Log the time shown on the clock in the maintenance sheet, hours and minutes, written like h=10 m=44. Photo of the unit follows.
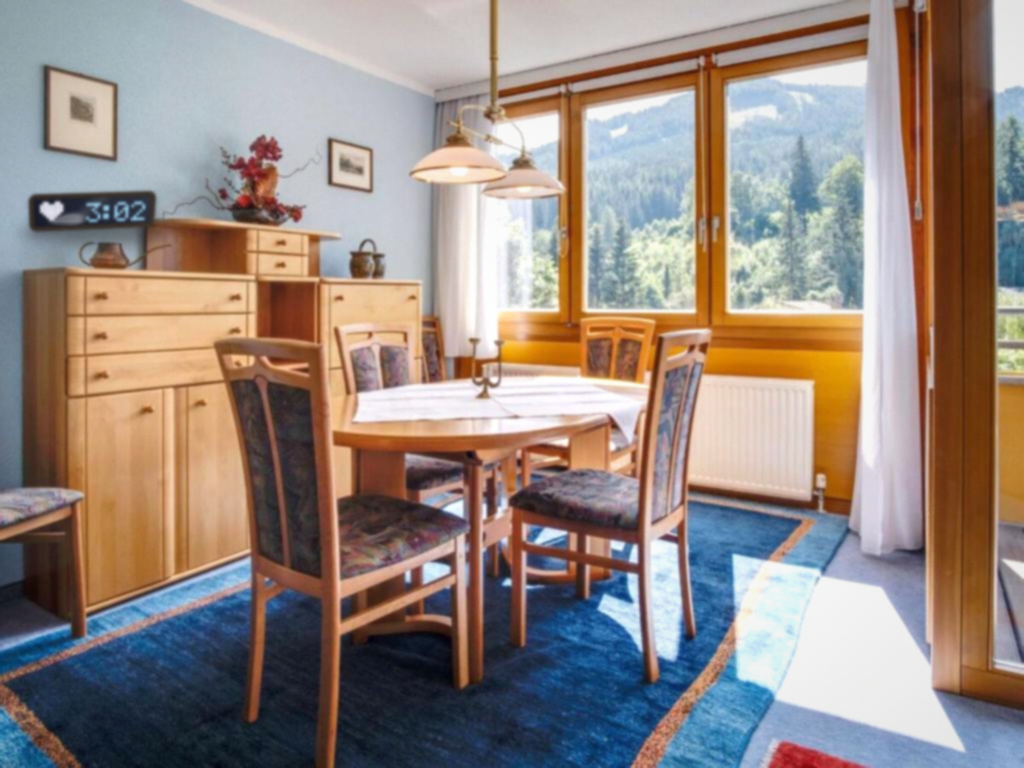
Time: h=3 m=2
